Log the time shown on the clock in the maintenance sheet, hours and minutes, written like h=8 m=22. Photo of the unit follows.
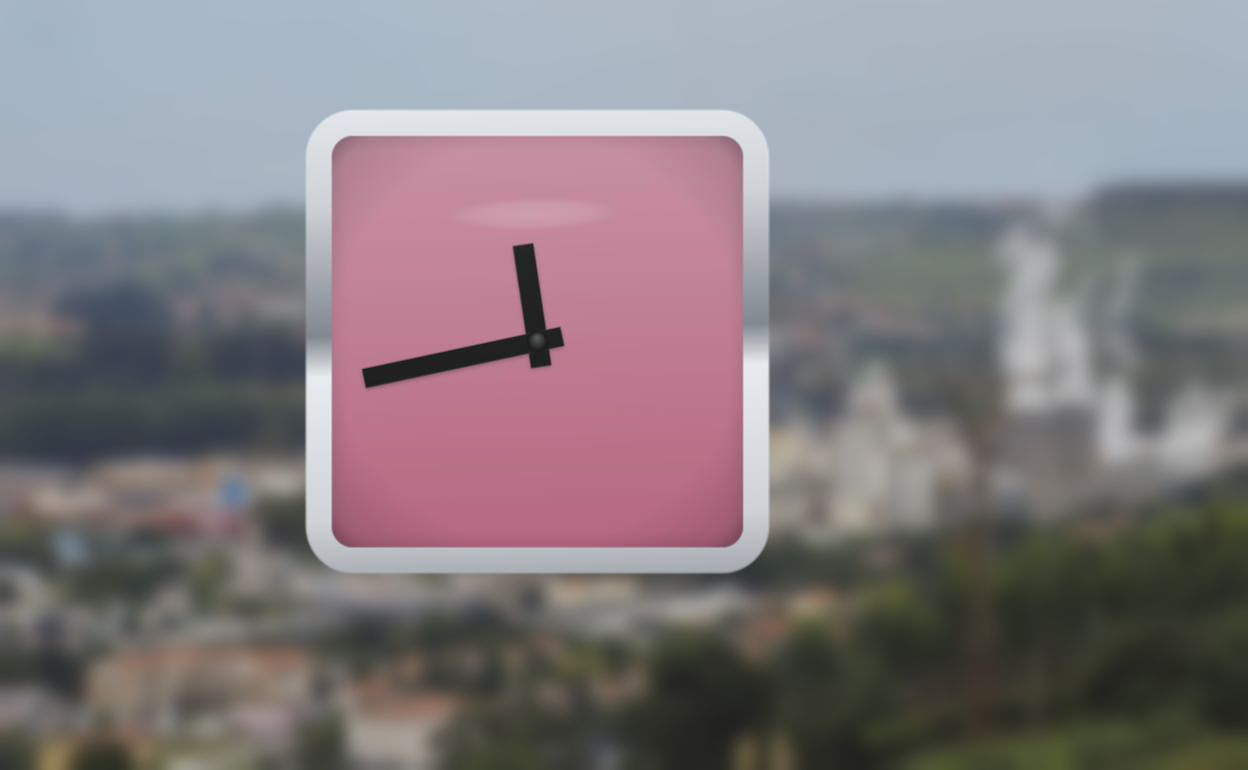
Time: h=11 m=43
